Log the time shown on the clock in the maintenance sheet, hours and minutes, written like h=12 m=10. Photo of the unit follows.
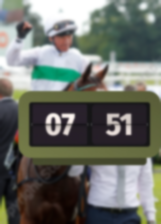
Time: h=7 m=51
